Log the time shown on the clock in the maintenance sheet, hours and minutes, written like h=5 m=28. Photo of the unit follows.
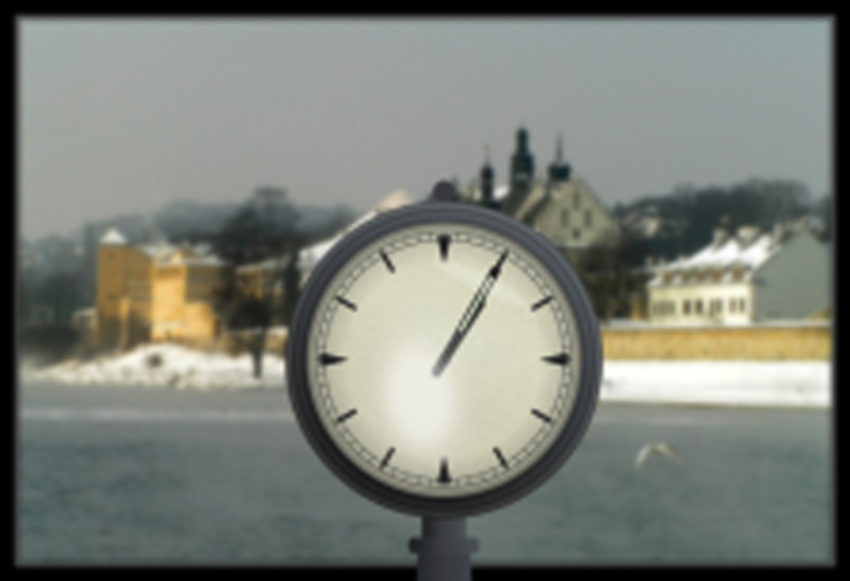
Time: h=1 m=5
